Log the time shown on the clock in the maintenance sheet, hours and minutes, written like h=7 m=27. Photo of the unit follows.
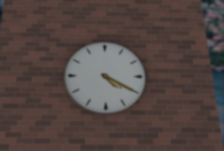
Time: h=4 m=20
